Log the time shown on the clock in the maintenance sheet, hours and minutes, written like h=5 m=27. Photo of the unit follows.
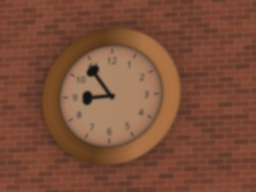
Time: h=8 m=54
